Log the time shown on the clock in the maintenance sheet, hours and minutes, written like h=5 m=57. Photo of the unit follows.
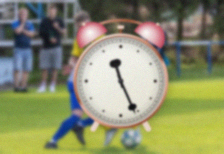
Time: h=11 m=26
